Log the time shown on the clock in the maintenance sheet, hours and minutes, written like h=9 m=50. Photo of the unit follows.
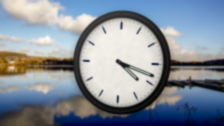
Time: h=4 m=18
